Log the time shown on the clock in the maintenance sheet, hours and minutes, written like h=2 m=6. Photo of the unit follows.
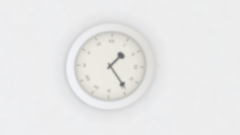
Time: h=1 m=24
